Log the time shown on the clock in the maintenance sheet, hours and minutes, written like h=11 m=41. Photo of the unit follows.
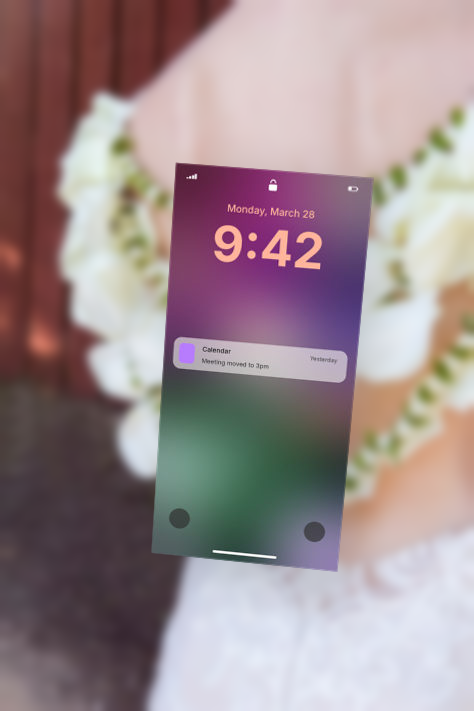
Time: h=9 m=42
